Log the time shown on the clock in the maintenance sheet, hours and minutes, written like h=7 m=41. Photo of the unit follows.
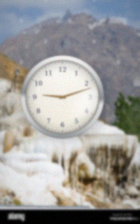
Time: h=9 m=12
